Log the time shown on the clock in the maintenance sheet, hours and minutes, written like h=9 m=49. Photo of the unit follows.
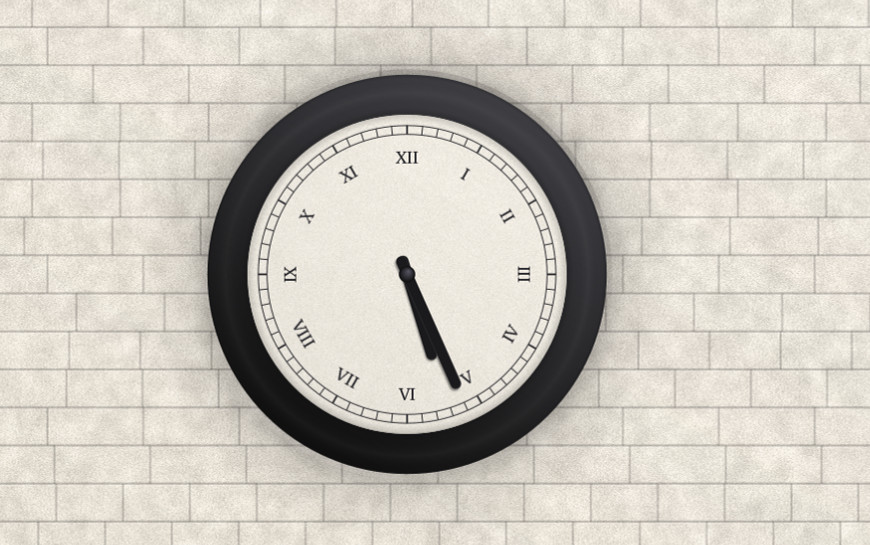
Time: h=5 m=26
